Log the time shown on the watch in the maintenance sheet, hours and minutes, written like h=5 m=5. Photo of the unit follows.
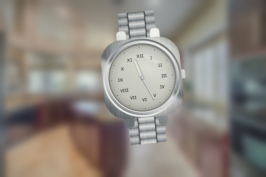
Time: h=11 m=26
